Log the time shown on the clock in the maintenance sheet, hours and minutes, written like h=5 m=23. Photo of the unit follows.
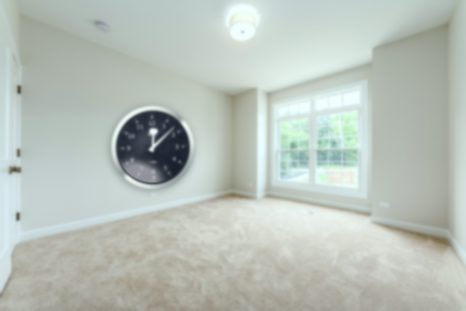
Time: h=12 m=8
